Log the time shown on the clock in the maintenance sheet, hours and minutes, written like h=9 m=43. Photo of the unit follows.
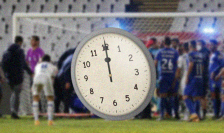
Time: h=12 m=0
